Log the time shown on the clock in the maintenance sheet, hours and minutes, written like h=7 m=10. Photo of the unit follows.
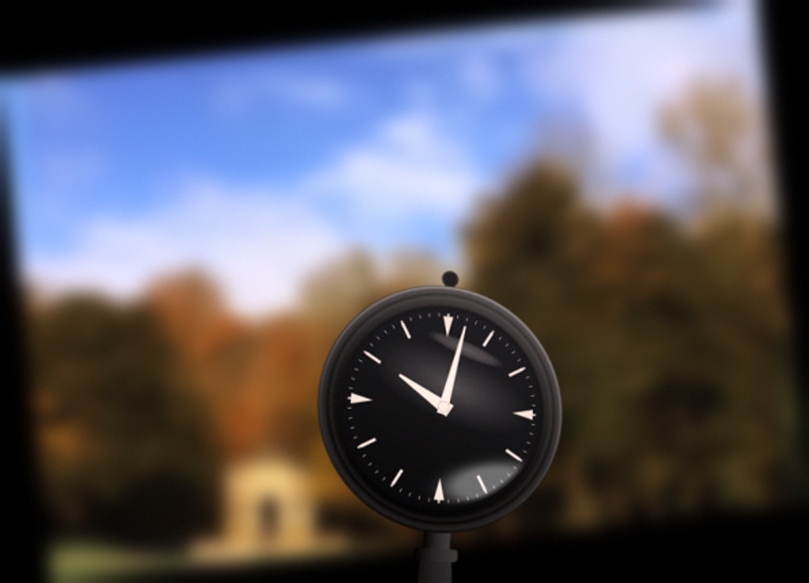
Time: h=10 m=2
